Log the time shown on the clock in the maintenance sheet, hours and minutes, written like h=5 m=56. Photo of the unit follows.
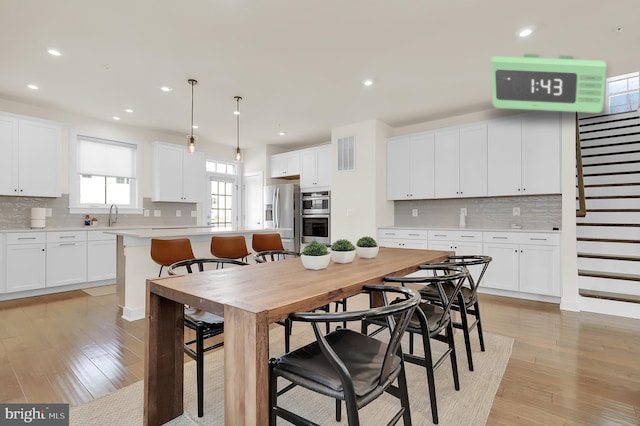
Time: h=1 m=43
